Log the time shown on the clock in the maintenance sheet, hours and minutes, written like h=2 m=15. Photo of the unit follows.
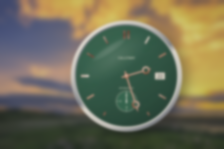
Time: h=2 m=27
